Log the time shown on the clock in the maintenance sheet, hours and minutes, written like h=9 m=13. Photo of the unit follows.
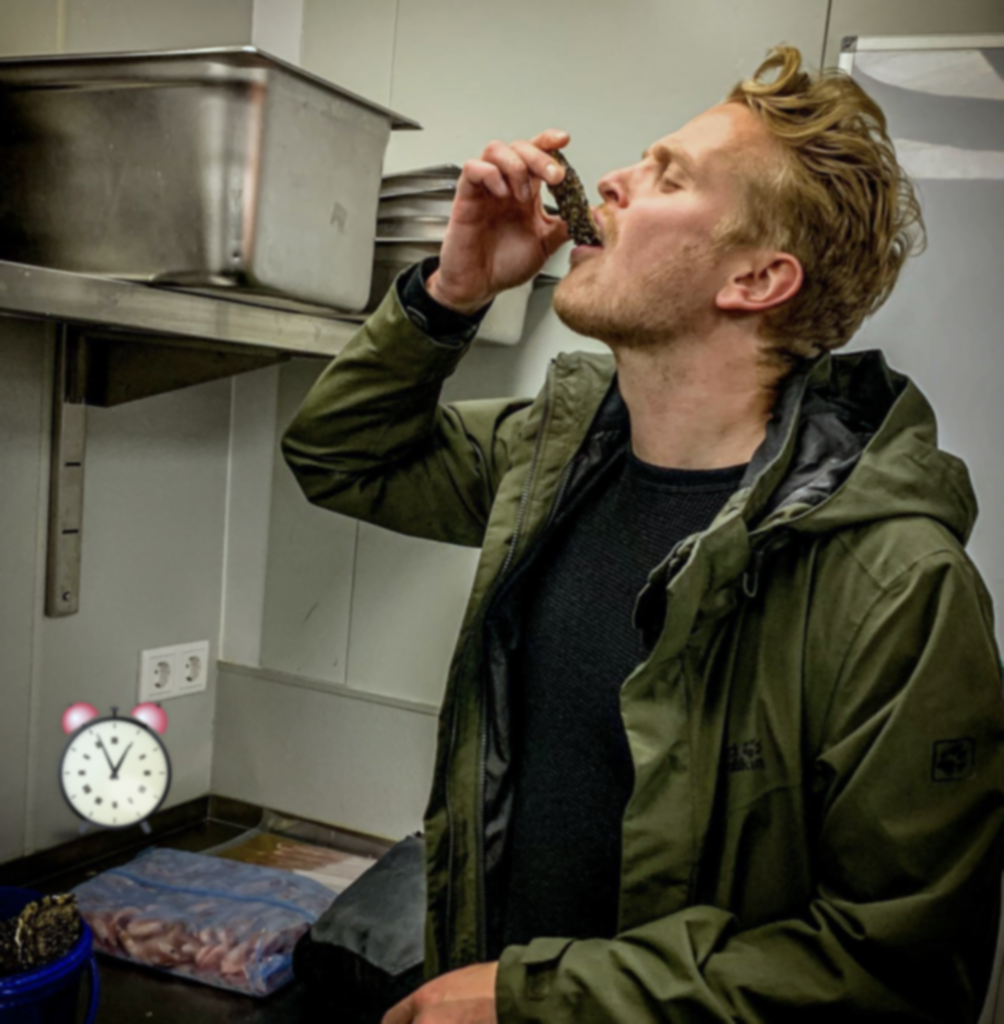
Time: h=12 m=56
